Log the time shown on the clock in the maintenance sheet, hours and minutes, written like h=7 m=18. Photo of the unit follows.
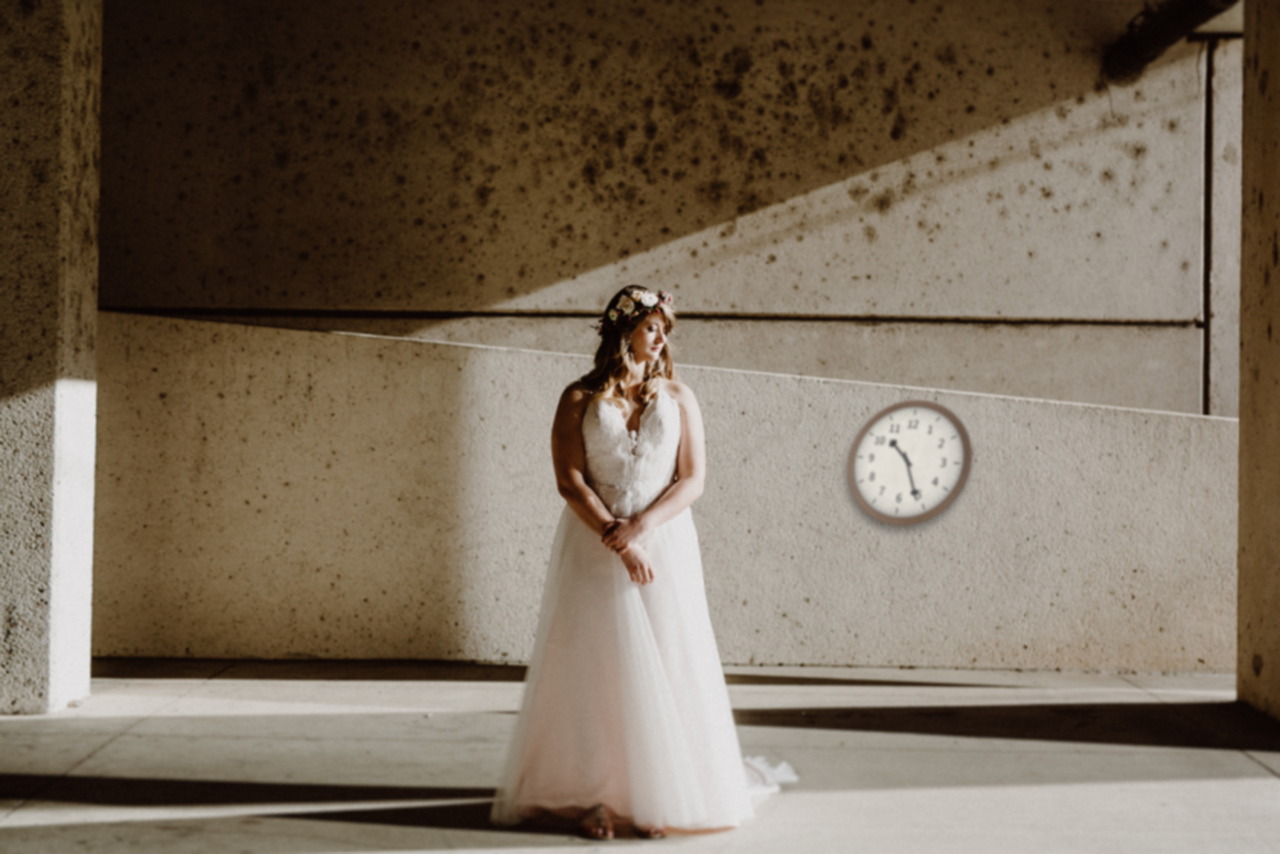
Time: h=10 m=26
